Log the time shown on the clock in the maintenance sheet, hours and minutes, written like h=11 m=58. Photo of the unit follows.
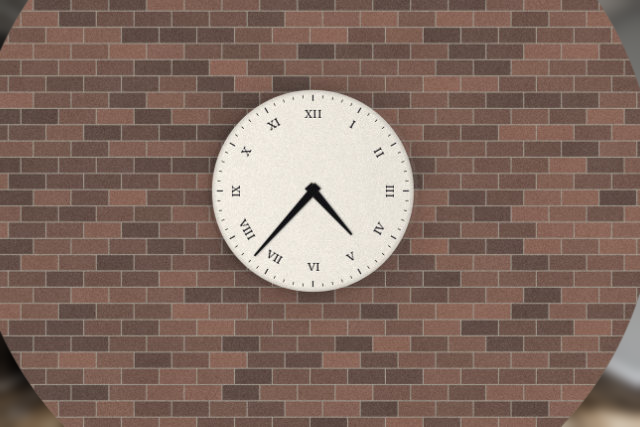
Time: h=4 m=37
